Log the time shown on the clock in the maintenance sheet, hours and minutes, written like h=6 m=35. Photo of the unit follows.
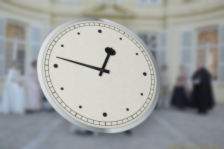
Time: h=12 m=47
